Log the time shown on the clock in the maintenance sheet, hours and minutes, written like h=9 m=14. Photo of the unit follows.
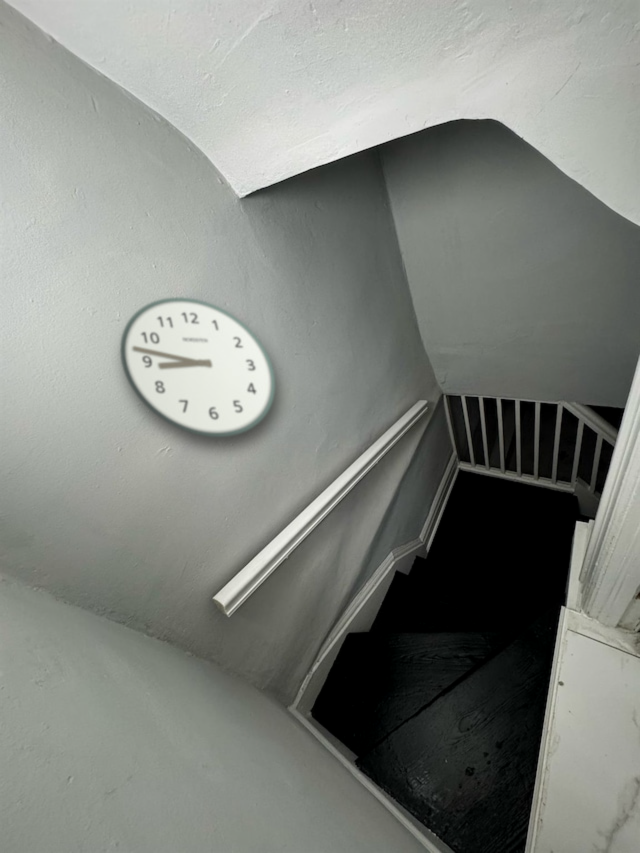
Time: h=8 m=47
